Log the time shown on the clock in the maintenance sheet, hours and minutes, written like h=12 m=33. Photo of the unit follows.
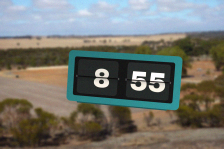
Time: h=8 m=55
